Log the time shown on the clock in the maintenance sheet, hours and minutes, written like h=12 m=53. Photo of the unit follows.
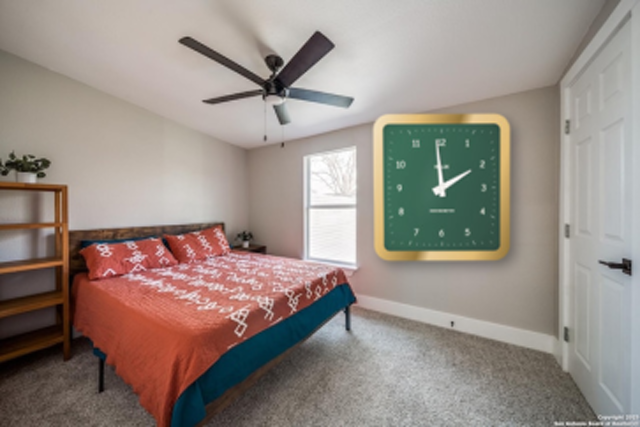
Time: h=1 m=59
